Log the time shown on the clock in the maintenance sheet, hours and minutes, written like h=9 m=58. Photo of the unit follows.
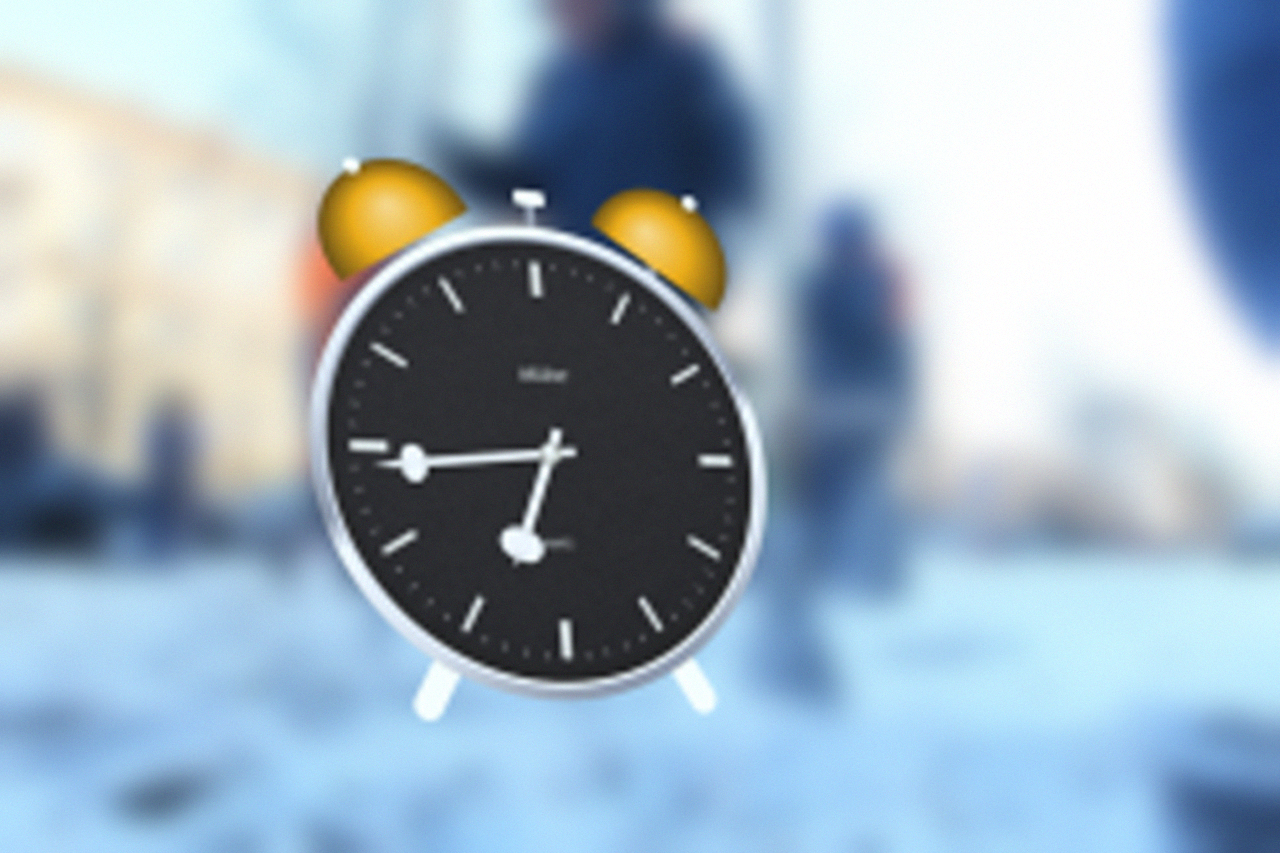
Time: h=6 m=44
